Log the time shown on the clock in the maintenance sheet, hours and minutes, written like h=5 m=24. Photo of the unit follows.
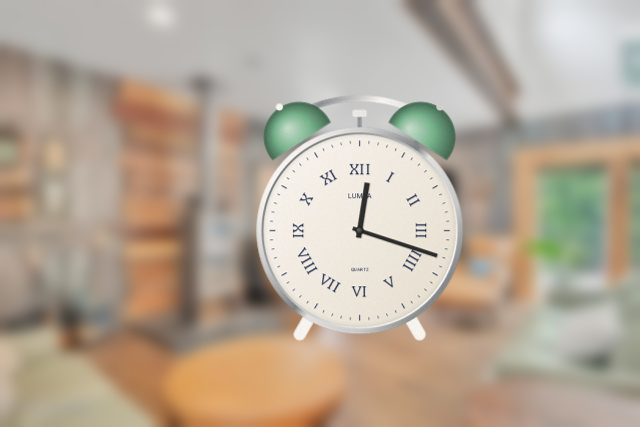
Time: h=12 m=18
